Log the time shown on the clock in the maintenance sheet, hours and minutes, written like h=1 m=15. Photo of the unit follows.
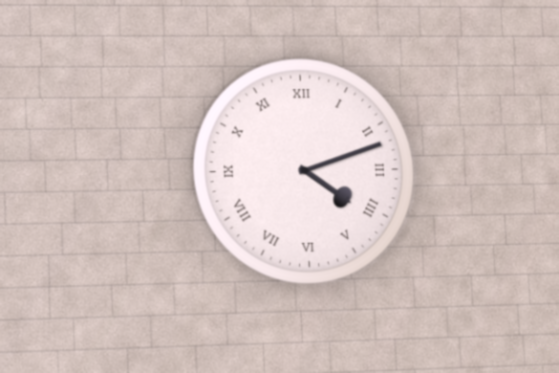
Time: h=4 m=12
